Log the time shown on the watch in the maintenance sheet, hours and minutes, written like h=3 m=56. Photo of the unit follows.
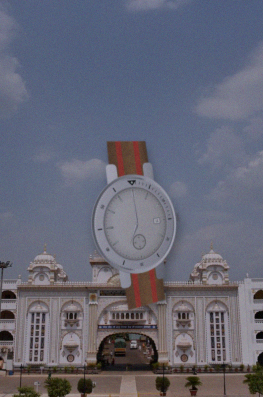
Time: h=7 m=0
